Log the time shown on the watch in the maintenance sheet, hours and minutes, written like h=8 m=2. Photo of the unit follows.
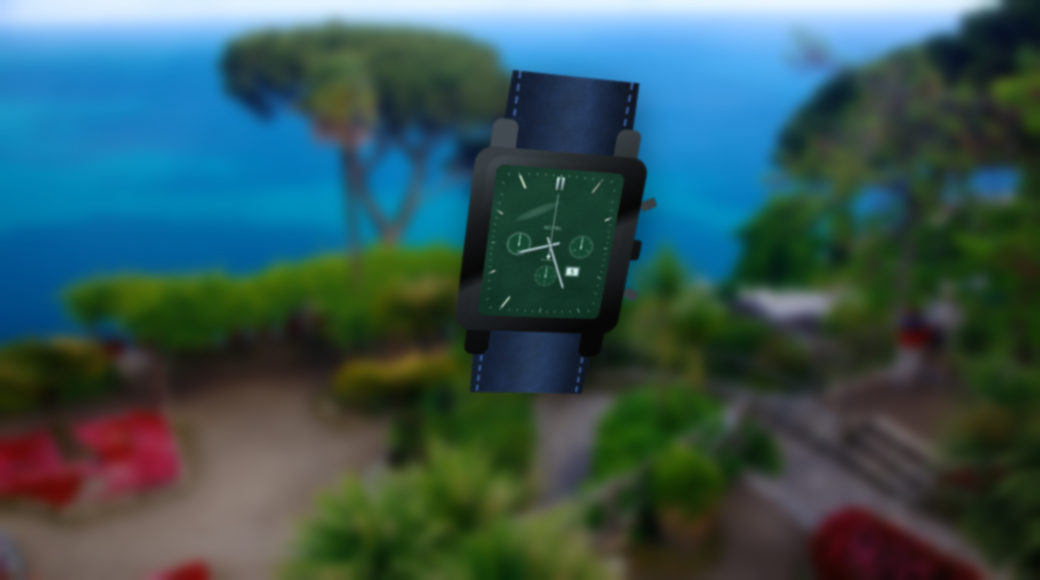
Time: h=8 m=26
